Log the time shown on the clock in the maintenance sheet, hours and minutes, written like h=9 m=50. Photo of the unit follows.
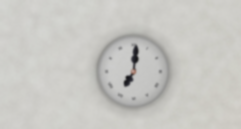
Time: h=7 m=1
